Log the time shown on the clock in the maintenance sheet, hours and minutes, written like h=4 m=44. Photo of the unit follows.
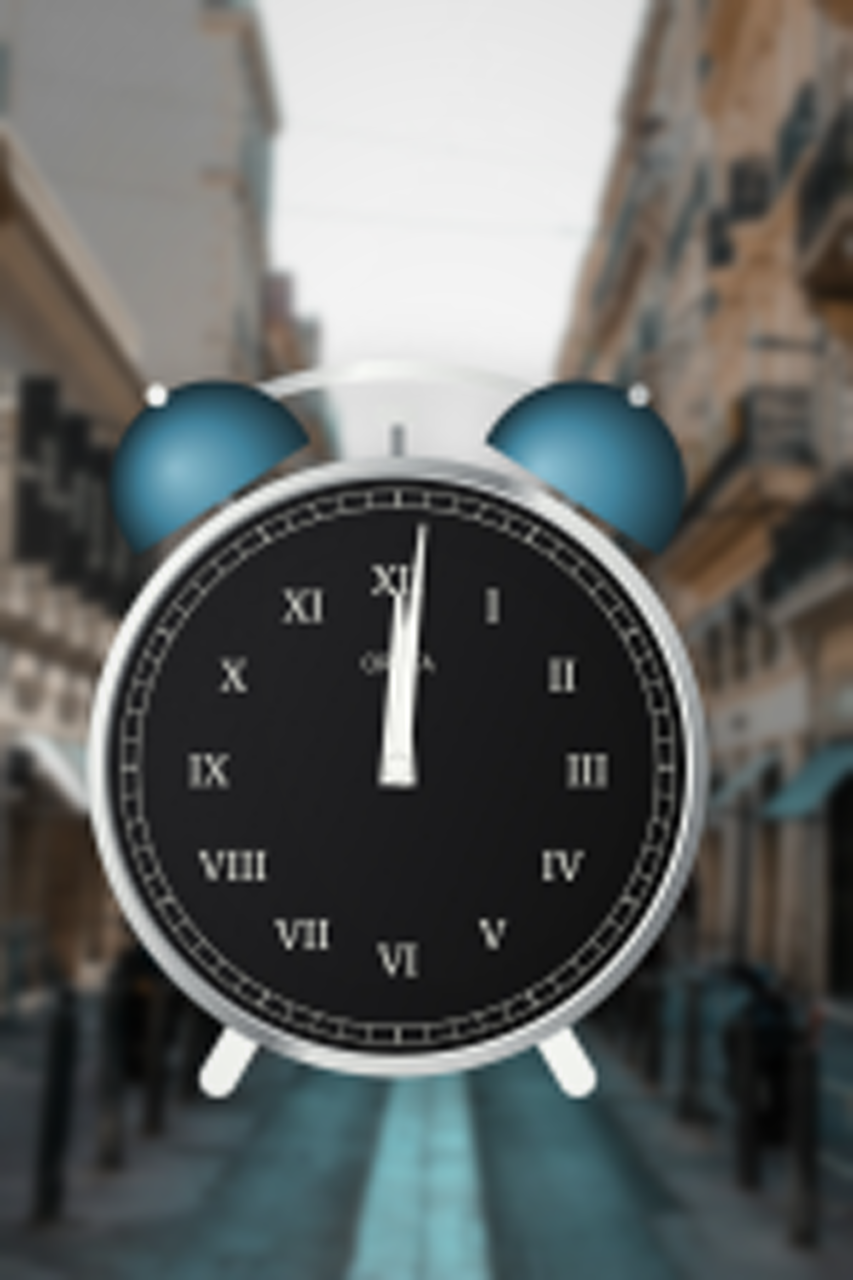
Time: h=12 m=1
